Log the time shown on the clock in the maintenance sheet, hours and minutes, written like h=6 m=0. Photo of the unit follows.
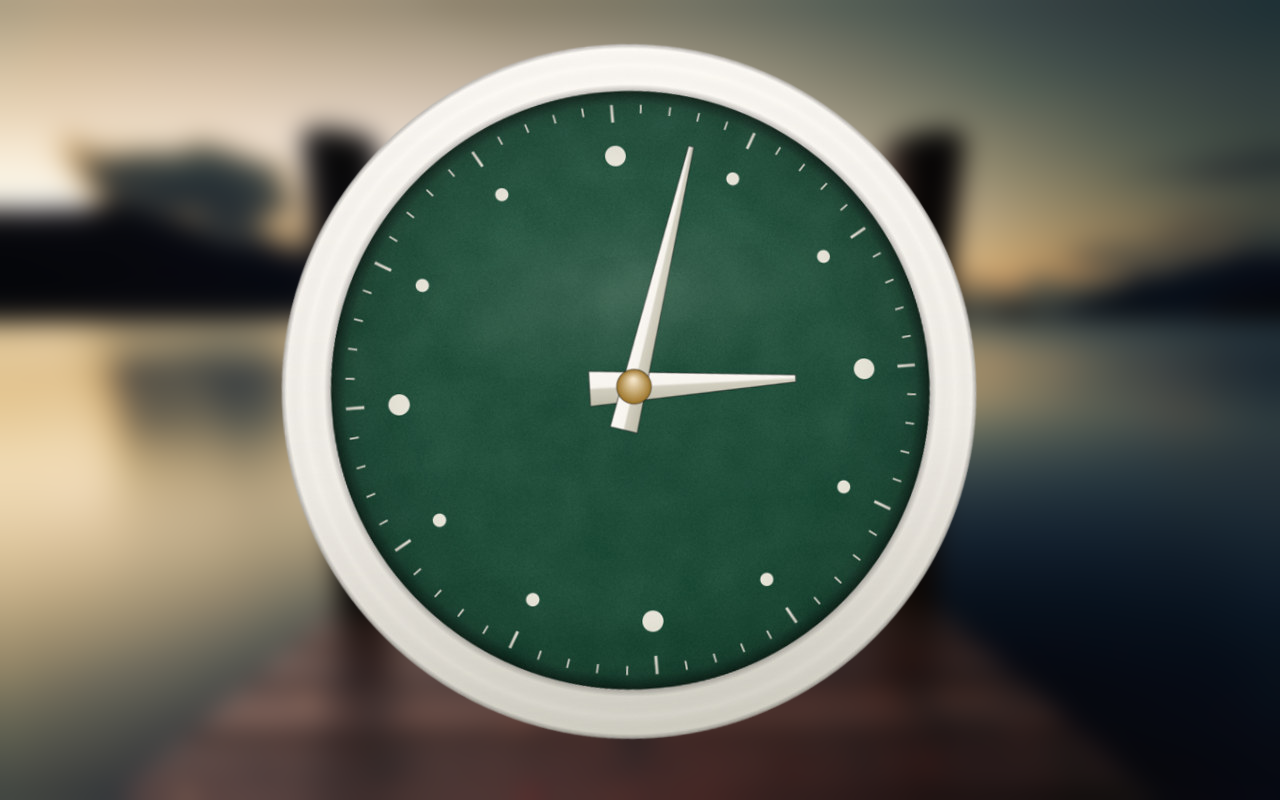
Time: h=3 m=3
